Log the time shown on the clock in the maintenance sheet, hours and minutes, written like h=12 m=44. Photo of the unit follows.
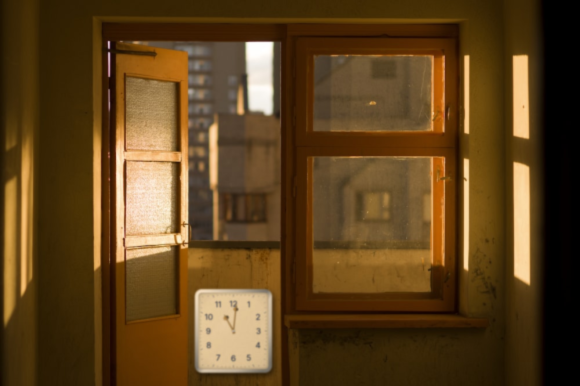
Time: h=11 m=1
